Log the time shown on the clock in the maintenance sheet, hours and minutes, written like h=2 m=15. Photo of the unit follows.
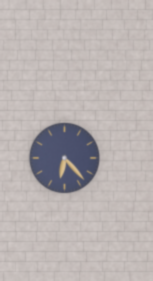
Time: h=6 m=23
